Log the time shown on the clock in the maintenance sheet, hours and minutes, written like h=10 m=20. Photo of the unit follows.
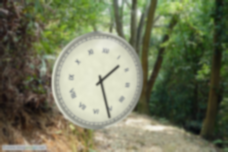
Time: h=1 m=26
